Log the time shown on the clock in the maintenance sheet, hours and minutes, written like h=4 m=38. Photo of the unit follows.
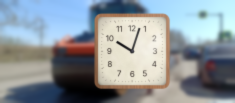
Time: h=10 m=3
